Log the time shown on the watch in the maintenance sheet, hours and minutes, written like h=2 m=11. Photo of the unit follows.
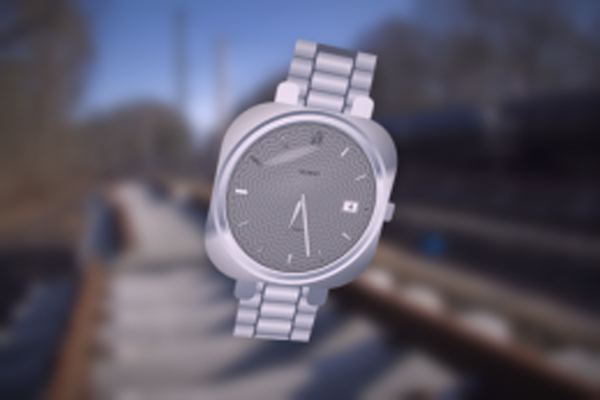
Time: h=6 m=27
